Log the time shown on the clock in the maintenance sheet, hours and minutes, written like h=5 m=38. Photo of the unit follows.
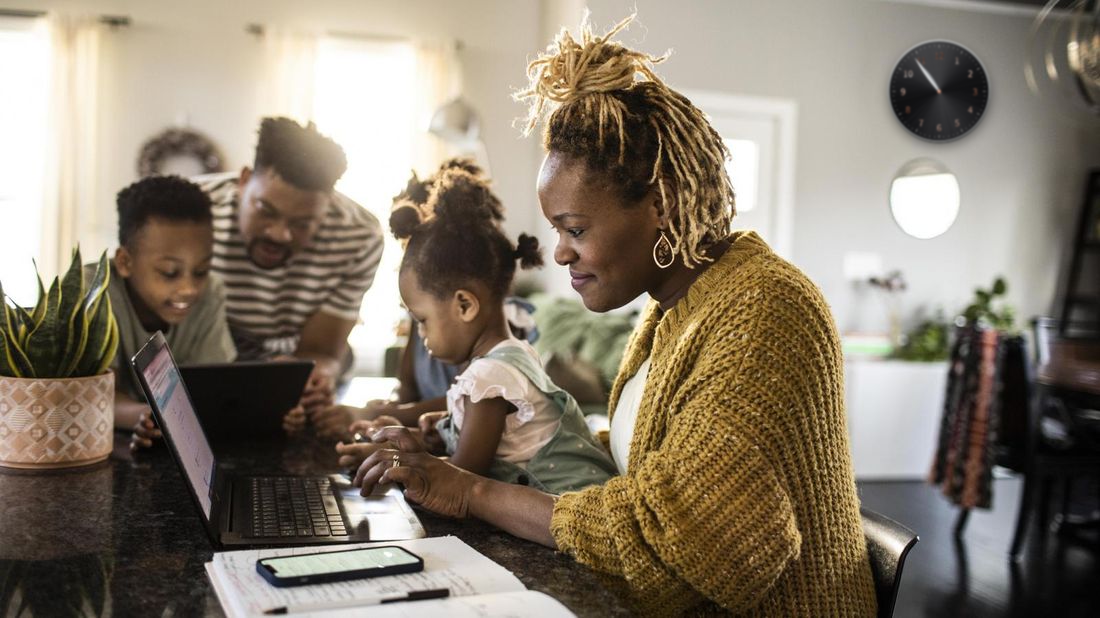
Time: h=10 m=54
